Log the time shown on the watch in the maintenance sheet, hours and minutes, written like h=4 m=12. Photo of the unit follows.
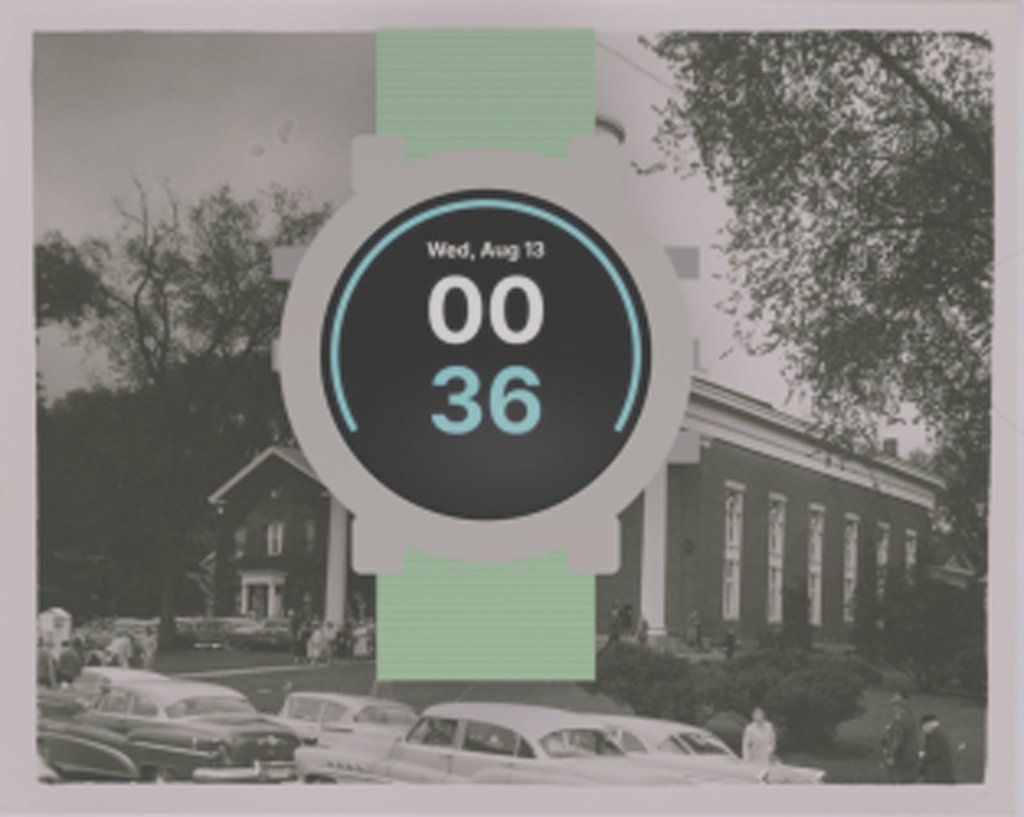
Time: h=0 m=36
